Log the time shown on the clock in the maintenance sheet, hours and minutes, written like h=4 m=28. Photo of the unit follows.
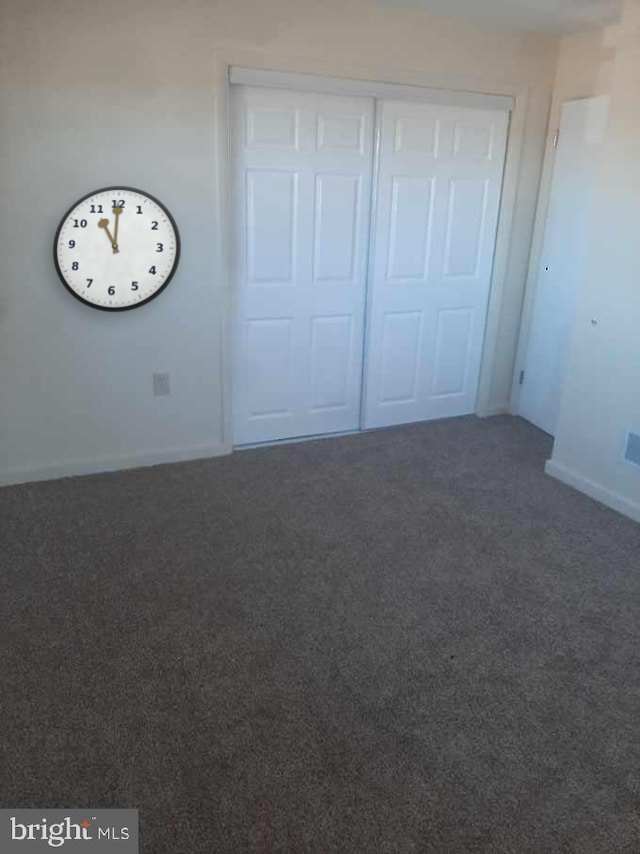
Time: h=11 m=0
